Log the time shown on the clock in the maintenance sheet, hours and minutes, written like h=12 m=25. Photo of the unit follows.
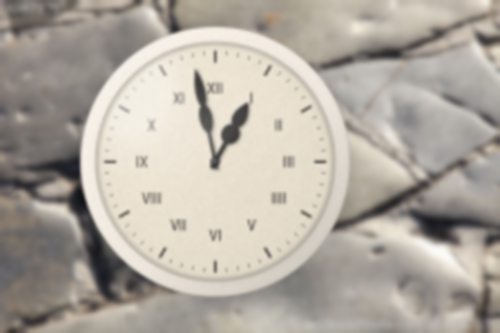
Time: h=12 m=58
